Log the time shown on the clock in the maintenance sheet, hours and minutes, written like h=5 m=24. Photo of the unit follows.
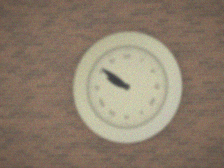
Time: h=9 m=51
